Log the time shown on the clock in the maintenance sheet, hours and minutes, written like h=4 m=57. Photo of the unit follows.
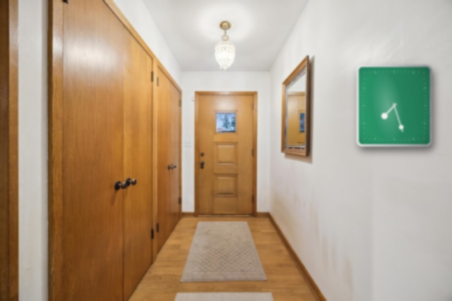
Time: h=7 m=27
